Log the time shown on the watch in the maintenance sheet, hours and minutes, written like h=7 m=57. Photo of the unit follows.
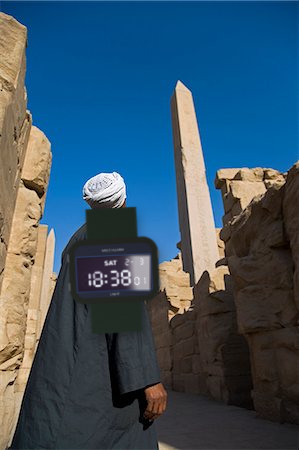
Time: h=18 m=38
